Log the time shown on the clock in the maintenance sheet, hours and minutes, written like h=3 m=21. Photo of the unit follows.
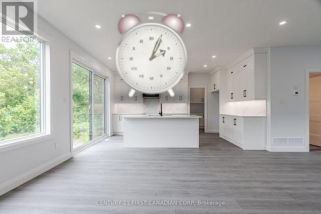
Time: h=2 m=4
